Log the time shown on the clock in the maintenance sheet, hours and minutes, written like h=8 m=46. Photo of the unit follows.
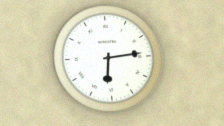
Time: h=6 m=14
